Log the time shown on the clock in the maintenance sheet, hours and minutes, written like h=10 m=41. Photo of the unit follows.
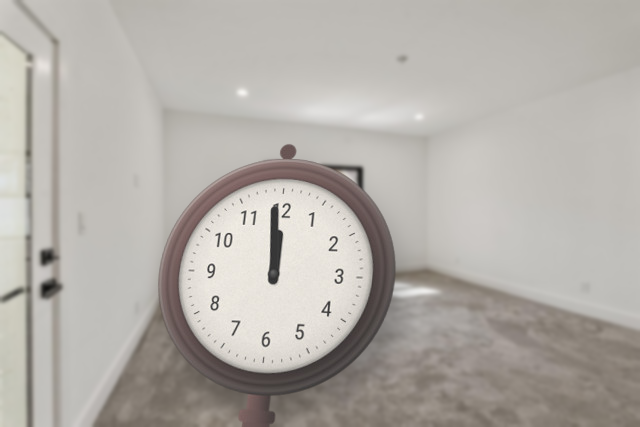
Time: h=11 m=59
